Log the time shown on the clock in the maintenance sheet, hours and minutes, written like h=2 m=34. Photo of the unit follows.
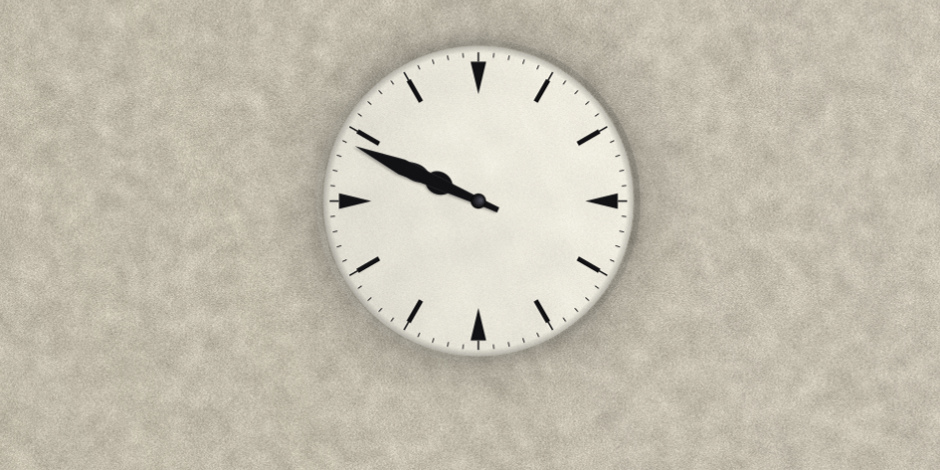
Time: h=9 m=49
